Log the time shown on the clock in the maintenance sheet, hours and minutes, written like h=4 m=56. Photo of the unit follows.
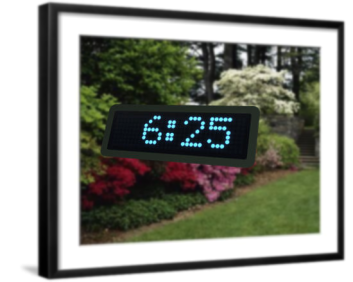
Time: h=6 m=25
